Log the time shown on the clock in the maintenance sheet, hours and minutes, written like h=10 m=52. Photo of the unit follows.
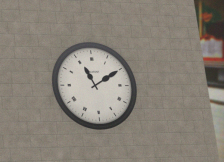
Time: h=11 m=10
